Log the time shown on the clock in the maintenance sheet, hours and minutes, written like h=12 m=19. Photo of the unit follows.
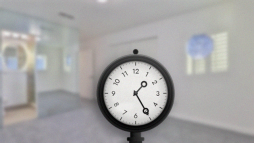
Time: h=1 m=25
